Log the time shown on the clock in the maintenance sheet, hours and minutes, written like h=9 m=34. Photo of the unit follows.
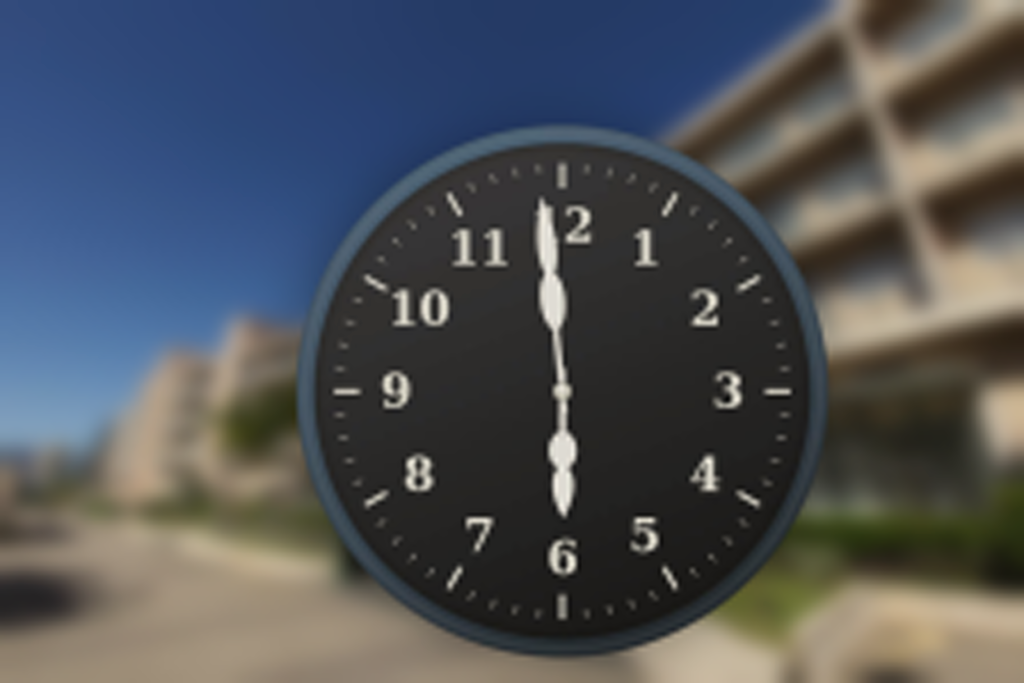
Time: h=5 m=59
